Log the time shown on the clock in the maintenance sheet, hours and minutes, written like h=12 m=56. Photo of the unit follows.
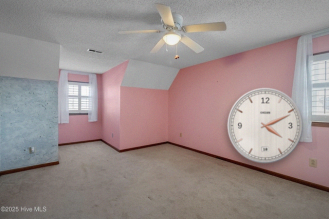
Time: h=4 m=11
